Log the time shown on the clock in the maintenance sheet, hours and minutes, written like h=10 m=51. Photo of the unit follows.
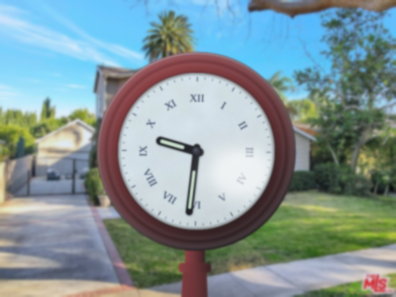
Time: h=9 m=31
